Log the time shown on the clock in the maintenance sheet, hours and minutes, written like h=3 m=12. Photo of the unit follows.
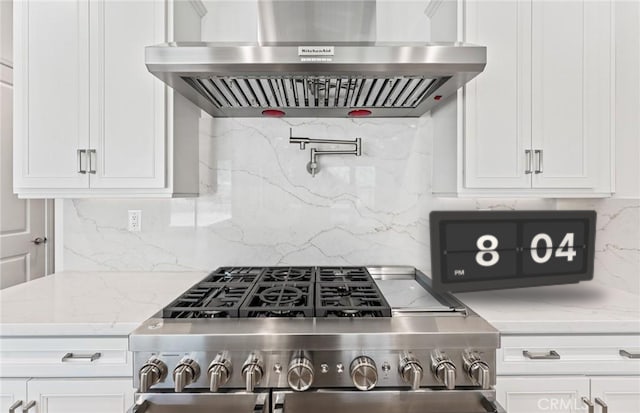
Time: h=8 m=4
